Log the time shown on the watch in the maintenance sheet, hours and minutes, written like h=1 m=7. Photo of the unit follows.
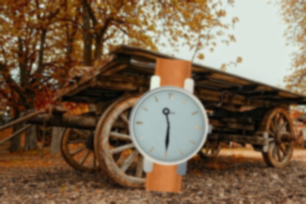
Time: h=11 m=30
